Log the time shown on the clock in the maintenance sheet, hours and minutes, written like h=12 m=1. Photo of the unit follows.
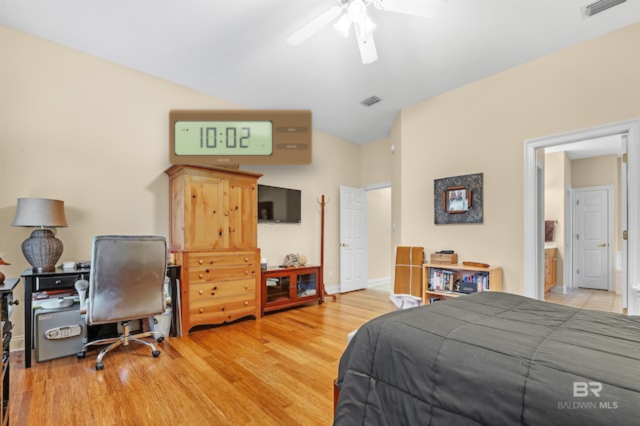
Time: h=10 m=2
